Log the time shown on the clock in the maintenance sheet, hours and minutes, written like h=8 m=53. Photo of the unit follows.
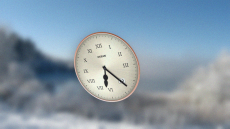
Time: h=6 m=23
